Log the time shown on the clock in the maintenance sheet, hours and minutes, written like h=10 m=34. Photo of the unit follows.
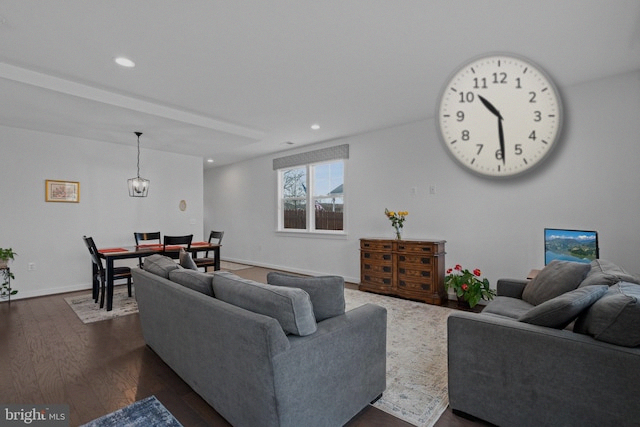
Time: h=10 m=29
